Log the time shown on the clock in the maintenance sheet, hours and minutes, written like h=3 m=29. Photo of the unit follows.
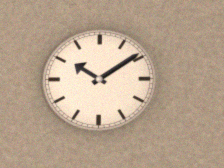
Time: h=10 m=9
